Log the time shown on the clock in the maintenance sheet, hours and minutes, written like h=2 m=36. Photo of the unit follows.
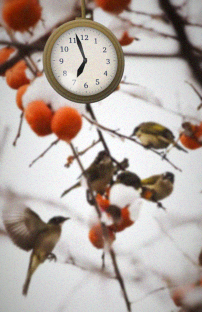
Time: h=6 m=57
